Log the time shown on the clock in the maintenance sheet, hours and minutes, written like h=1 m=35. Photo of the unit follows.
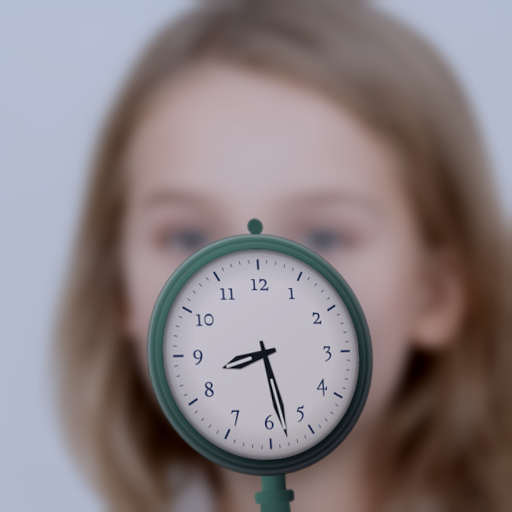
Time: h=8 m=28
